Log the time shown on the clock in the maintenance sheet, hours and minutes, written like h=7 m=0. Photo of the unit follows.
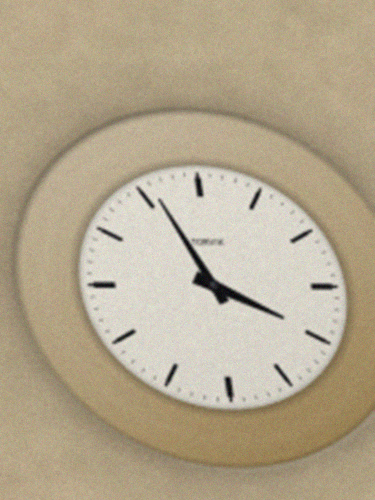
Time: h=3 m=56
